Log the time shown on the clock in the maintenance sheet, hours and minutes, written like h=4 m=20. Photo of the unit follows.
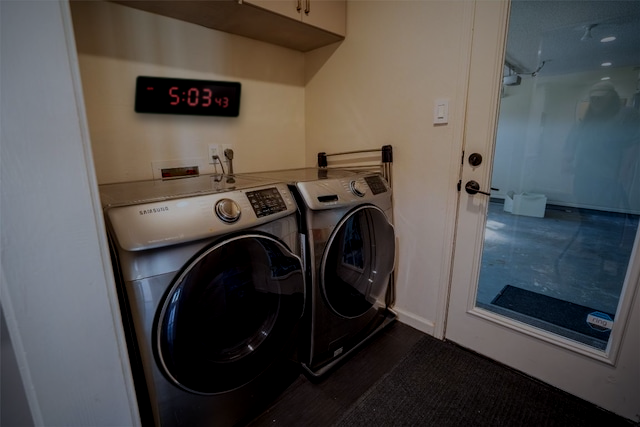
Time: h=5 m=3
